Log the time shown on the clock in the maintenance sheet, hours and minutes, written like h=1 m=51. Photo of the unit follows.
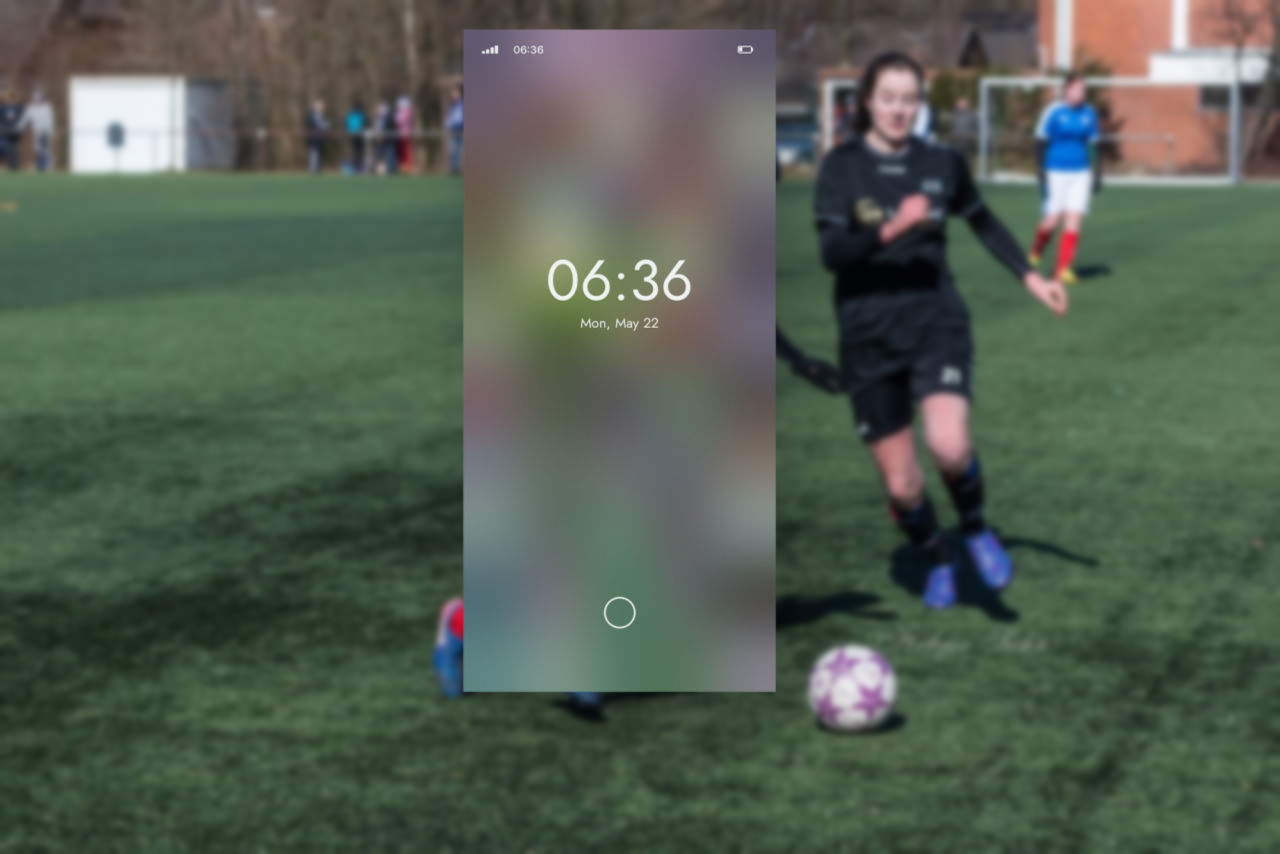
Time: h=6 m=36
